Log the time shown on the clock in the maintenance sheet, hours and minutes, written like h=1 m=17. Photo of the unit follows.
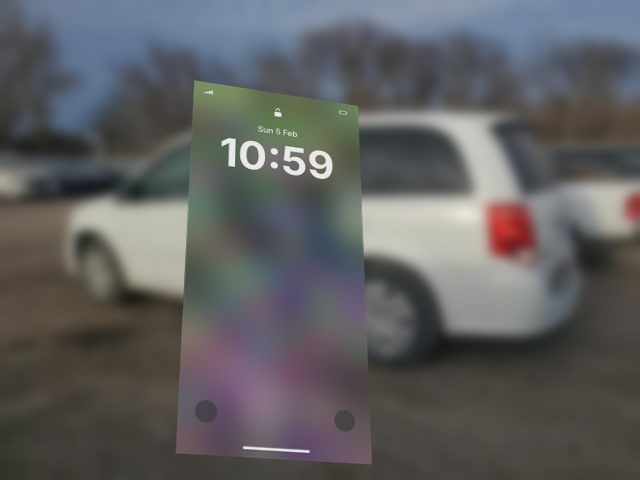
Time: h=10 m=59
